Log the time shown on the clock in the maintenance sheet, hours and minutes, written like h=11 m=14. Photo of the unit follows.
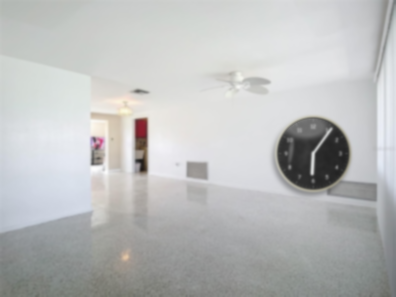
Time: h=6 m=6
